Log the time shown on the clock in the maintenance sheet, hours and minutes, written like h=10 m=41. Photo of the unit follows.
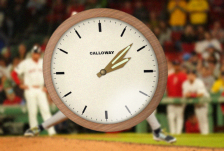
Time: h=2 m=8
